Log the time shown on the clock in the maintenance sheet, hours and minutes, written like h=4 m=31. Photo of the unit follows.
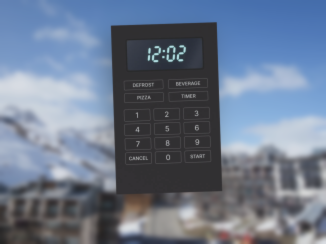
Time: h=12 m=2
